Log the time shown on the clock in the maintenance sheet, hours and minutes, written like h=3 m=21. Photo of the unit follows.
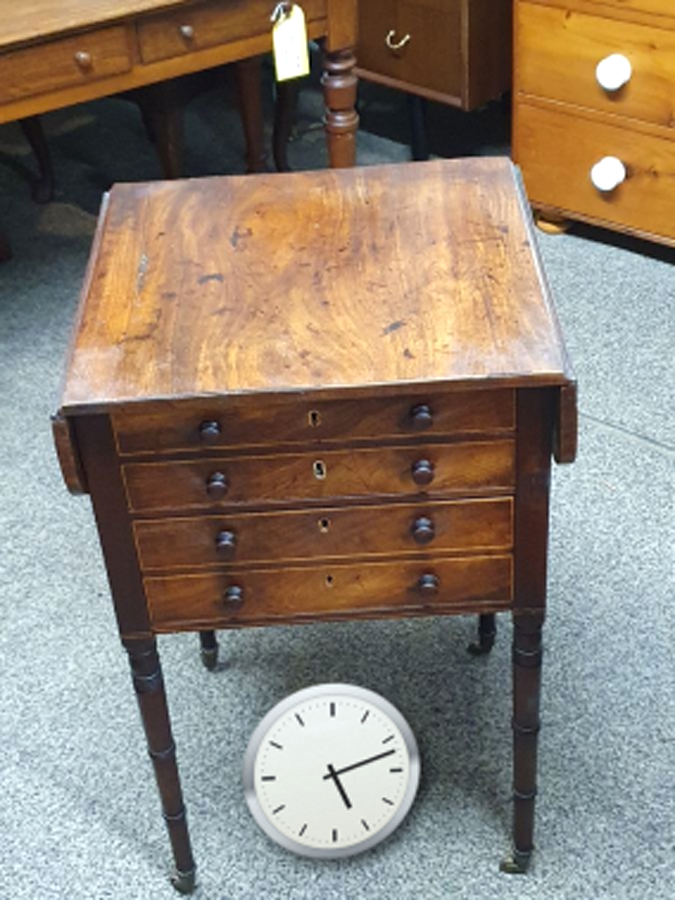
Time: h=5 m=12
